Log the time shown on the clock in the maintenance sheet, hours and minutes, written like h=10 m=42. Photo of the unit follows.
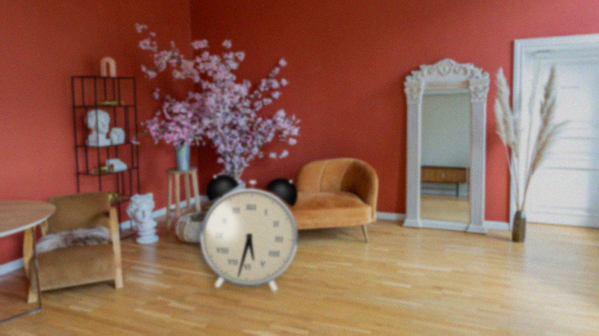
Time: h=5 m=32
